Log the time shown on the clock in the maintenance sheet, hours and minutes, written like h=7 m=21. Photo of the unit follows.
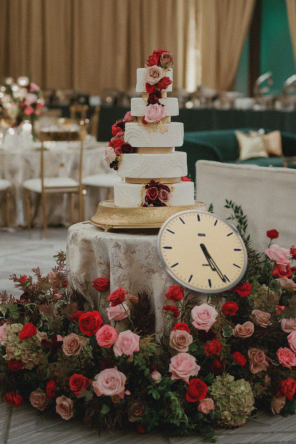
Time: h=5 m=26
